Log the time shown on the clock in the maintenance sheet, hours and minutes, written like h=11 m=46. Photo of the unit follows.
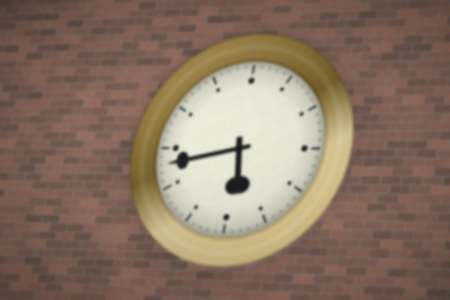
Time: h=5 m=43
